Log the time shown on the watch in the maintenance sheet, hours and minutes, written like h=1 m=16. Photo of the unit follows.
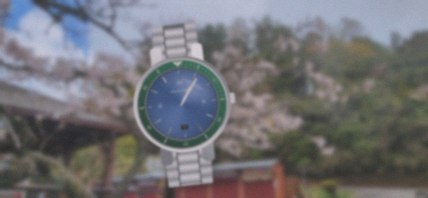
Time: h=1 m=6
